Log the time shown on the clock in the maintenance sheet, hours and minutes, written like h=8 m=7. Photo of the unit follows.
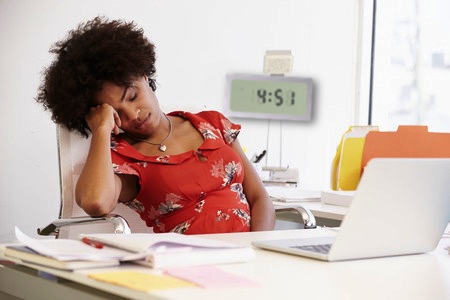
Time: h=4 m=51
